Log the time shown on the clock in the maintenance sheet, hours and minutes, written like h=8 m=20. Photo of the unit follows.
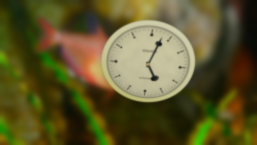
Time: h=5 m=3
